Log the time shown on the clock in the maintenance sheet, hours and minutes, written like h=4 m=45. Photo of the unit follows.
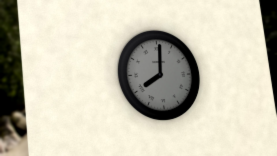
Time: h=8 m=1
